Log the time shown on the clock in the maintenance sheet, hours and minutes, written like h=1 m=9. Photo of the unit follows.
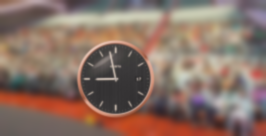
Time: h=8 m=58
